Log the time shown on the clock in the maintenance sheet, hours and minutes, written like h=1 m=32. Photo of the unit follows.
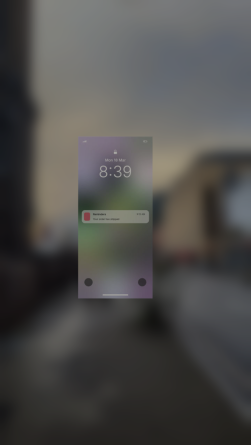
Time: h=8 m=39
